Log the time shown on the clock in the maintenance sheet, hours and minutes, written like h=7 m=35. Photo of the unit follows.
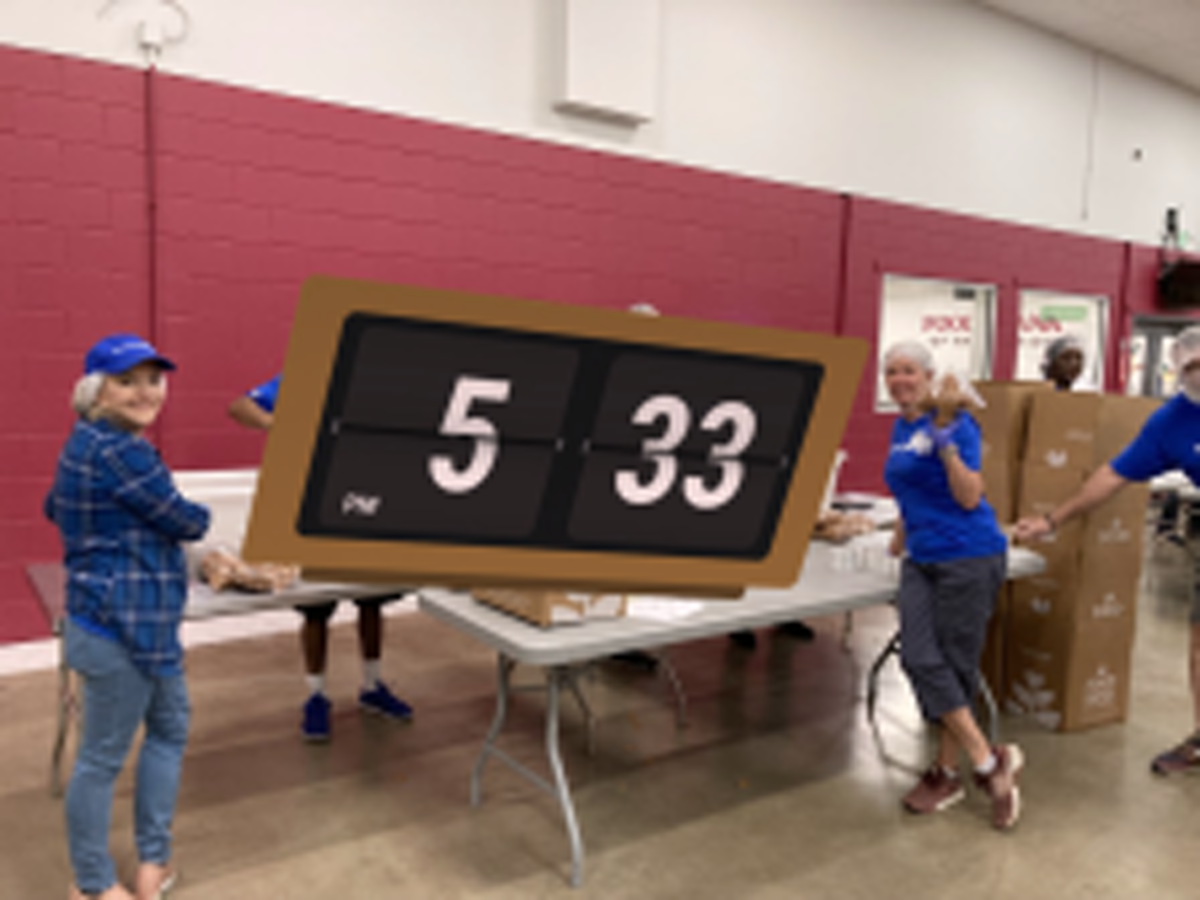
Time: h=5 m=33
